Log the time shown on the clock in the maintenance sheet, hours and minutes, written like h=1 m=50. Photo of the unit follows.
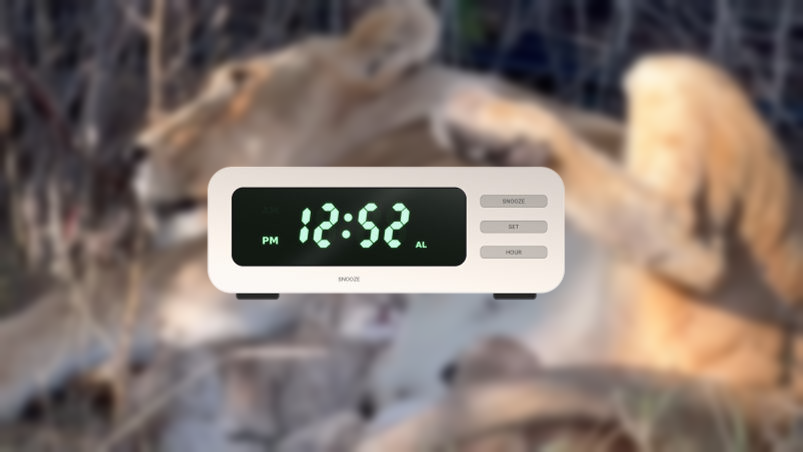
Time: h=12 m=52
